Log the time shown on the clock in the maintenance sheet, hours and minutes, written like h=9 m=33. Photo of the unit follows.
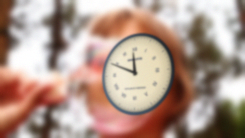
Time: h=11 m=49
